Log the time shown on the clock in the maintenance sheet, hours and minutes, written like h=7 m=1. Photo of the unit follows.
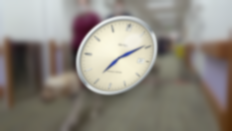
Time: h=7 m=9
